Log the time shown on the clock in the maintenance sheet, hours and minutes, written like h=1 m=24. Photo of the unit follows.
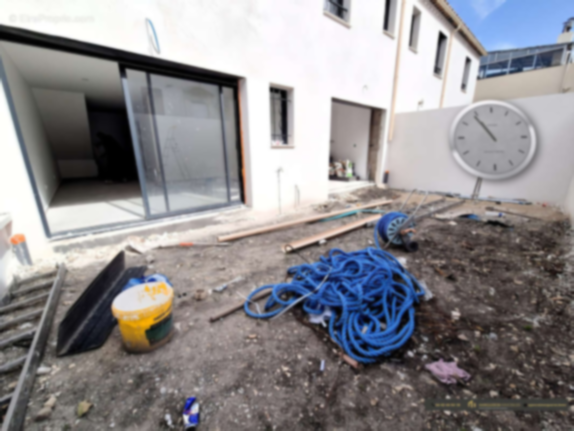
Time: h=10 m=54
